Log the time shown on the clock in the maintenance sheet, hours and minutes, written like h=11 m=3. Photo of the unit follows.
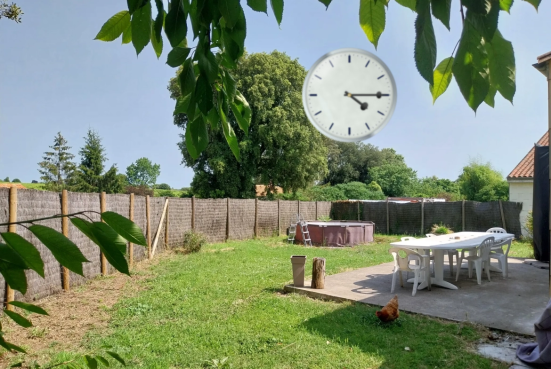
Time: h=4 m=15
